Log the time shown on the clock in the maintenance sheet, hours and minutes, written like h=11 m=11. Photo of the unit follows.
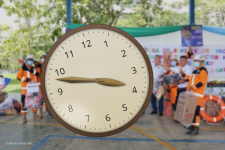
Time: h=3 m=48
